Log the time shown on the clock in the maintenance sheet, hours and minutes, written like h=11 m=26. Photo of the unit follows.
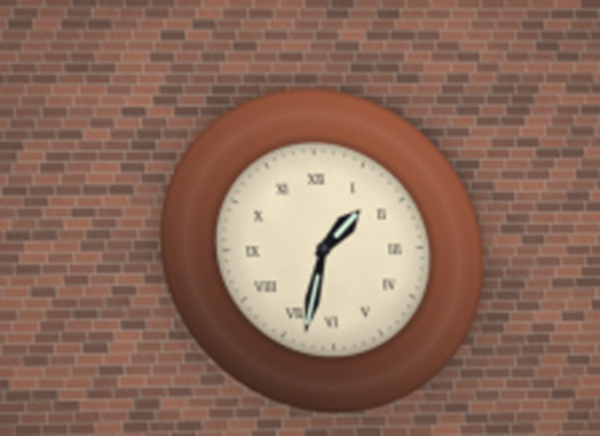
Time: h=1 m=33
